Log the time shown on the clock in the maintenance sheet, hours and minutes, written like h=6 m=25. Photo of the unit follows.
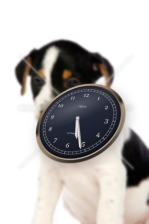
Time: h=5 m=26
